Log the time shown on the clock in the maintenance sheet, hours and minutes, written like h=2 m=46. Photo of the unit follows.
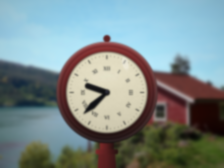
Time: h=9 m=38
